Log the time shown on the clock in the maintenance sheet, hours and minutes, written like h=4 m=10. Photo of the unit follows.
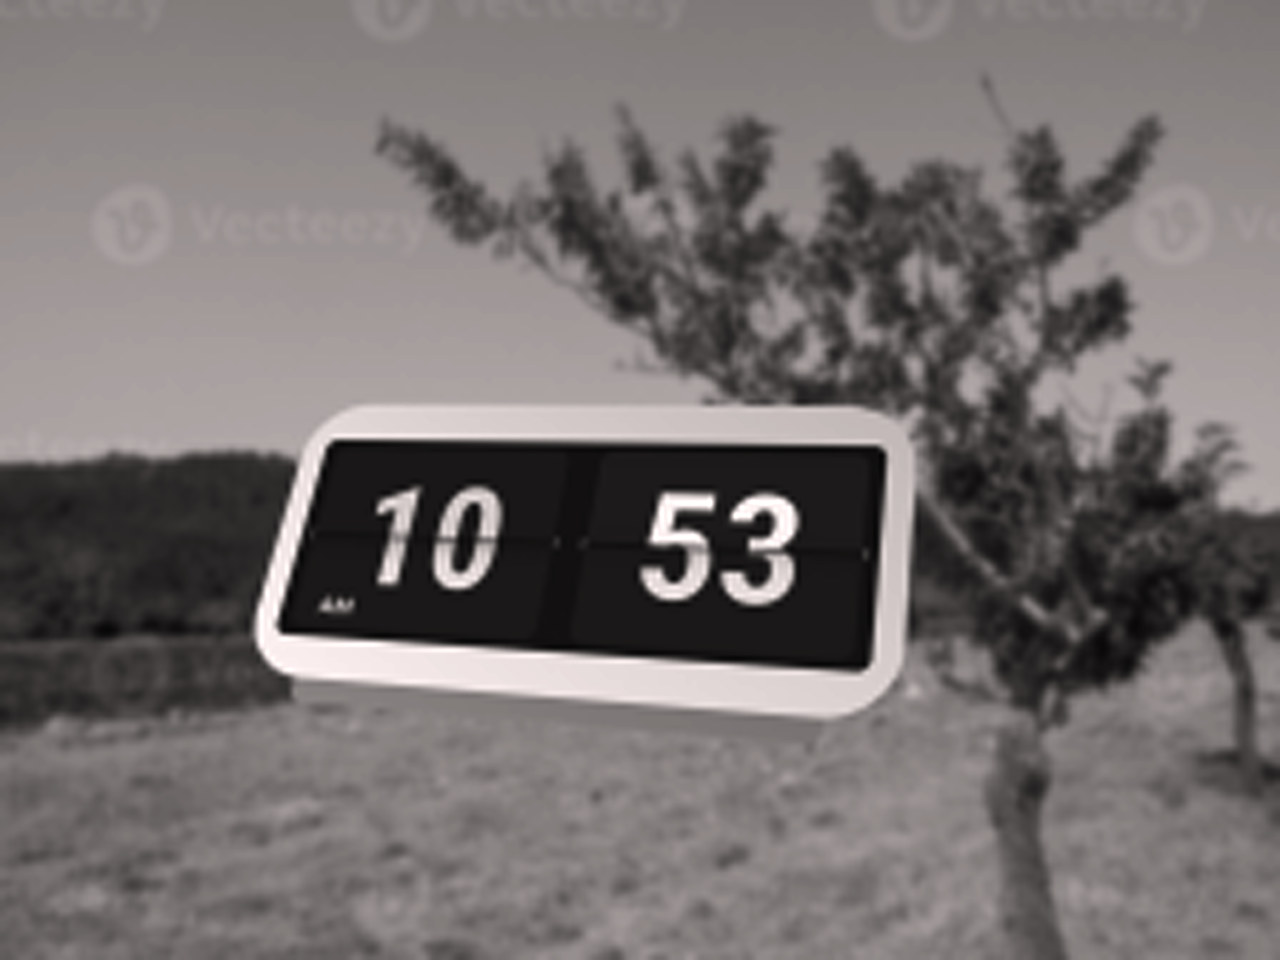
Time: h=10 m=53
